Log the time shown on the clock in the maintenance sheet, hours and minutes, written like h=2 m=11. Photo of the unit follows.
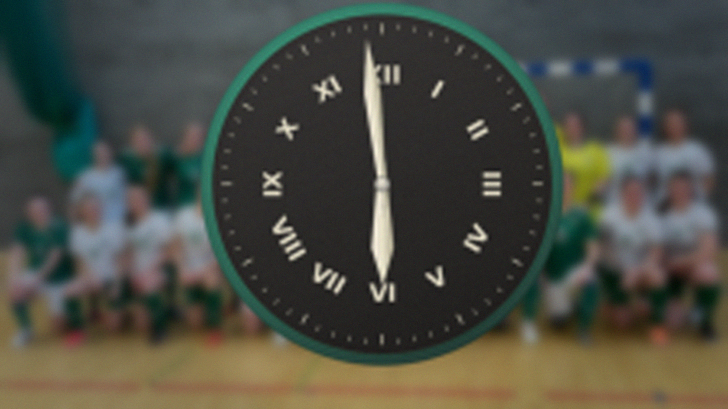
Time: h=5 m=59
